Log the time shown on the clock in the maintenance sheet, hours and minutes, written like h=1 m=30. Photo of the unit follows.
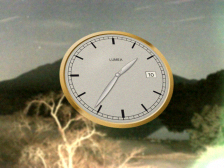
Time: h=1 m=36
